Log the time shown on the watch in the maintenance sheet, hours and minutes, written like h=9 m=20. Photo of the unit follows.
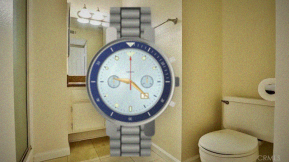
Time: h=9 m=22
